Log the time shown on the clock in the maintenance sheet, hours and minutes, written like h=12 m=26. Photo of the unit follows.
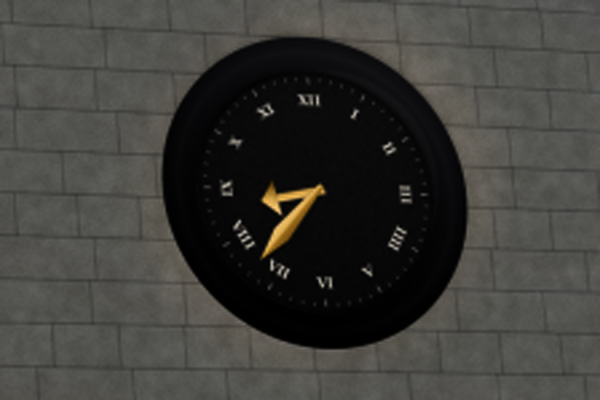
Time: h=8 m=37
